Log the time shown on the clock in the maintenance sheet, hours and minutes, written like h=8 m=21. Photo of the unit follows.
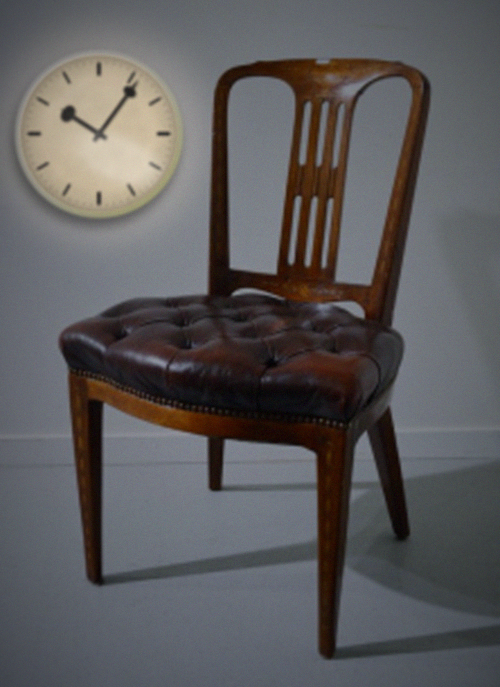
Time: h=10 m=6
